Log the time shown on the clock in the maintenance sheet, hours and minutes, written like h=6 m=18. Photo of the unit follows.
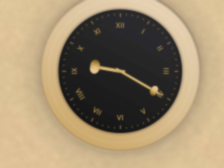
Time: h=9 m=20
